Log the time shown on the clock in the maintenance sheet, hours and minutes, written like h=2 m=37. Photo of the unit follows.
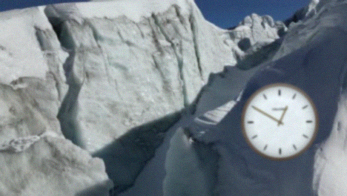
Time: h=12 m=50
